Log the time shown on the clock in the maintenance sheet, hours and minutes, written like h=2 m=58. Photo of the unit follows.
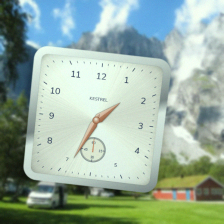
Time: h=1 m=34
